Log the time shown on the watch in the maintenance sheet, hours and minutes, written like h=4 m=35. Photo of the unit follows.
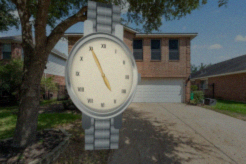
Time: h=4 m=55
